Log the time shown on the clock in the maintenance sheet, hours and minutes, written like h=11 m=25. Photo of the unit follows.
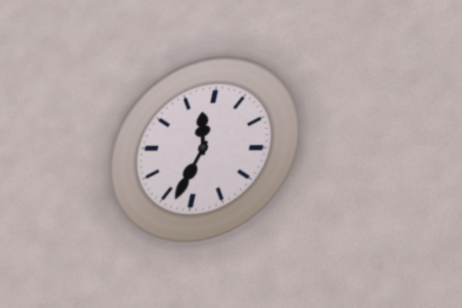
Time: h=11 m=33
